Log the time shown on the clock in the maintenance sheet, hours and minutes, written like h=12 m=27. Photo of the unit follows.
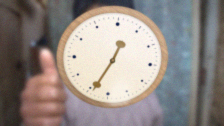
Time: h=12 m=34
